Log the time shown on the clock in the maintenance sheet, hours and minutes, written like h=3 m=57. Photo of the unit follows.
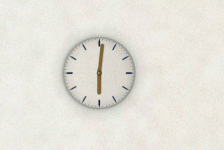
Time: h=6 m=1
